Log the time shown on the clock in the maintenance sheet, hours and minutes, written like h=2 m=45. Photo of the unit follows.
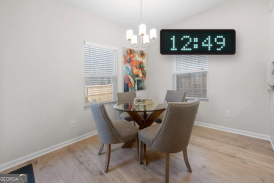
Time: h=12 m=49
